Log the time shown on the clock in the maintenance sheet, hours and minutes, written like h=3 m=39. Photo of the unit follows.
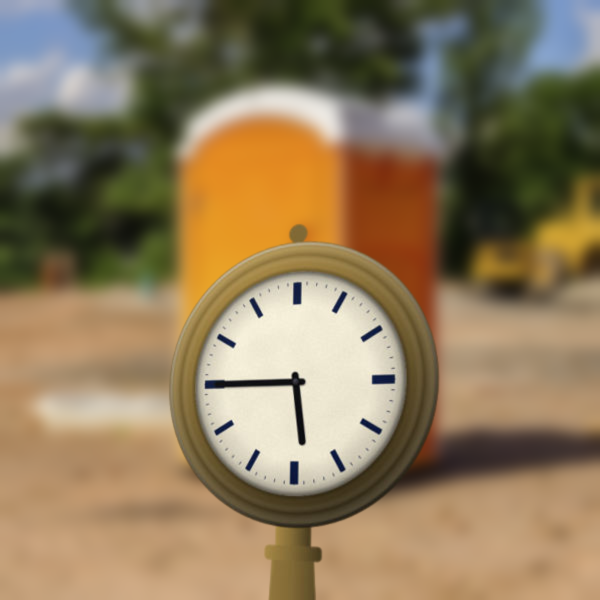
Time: h=5 m=45
